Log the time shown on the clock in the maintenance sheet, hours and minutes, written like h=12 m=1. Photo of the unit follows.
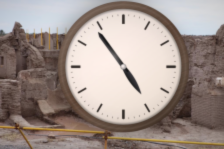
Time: h=4 m=54
